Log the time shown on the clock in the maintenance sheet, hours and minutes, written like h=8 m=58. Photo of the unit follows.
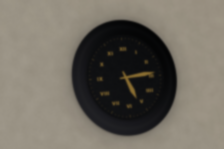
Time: h=5 m=14
